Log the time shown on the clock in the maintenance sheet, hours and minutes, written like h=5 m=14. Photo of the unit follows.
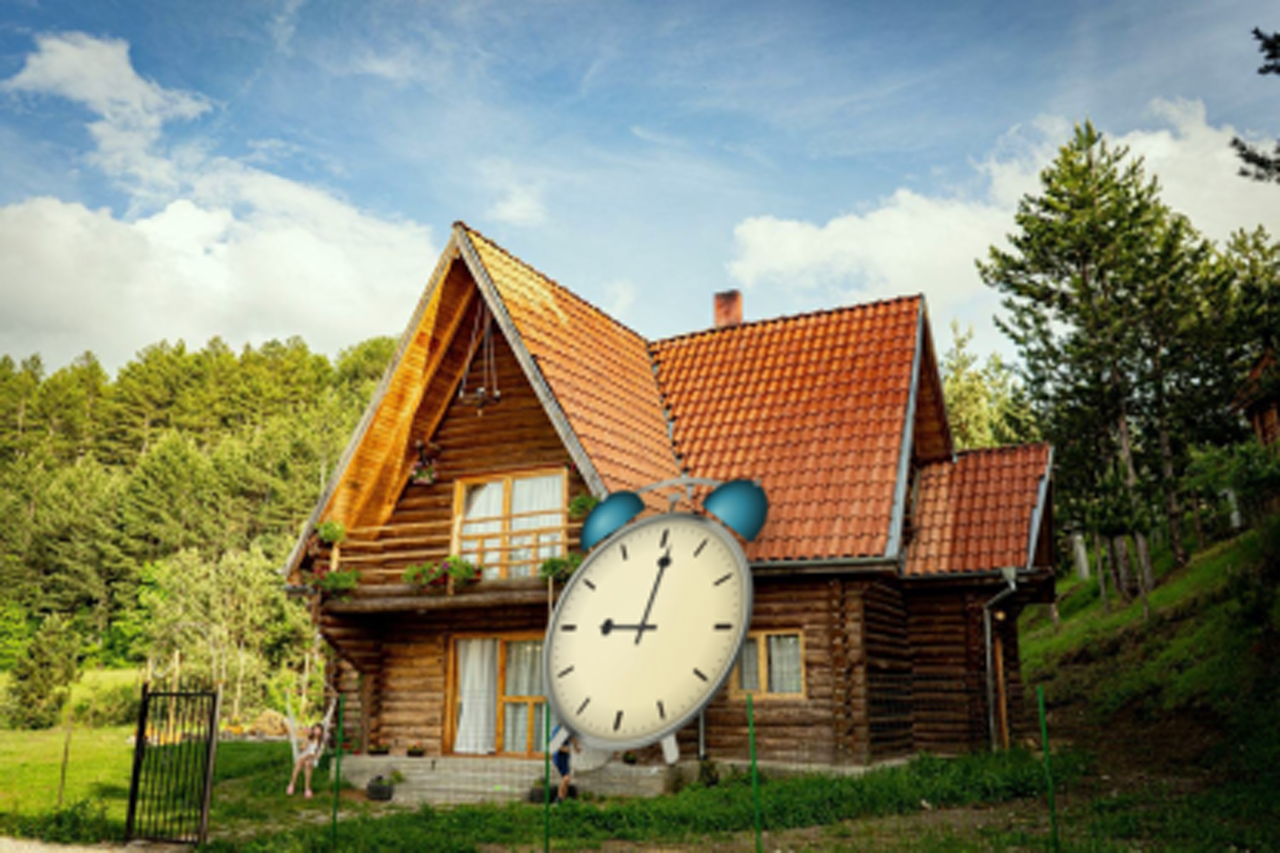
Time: h=9 m=1
